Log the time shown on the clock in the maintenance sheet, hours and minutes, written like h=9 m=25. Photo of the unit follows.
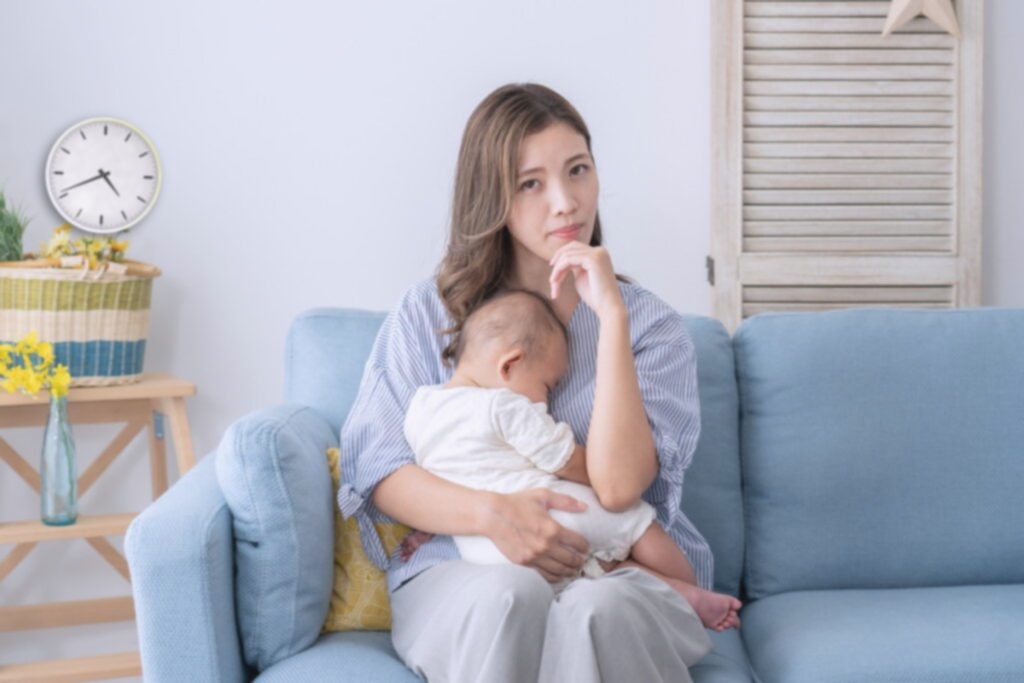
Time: h=4 m=41
